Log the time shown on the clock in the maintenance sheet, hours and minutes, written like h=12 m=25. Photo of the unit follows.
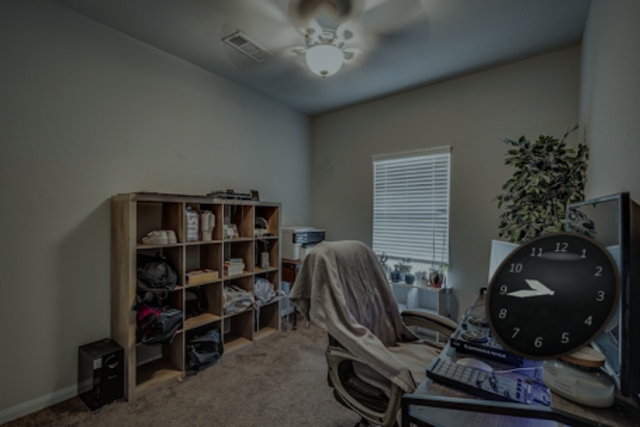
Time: h=9 m=44
